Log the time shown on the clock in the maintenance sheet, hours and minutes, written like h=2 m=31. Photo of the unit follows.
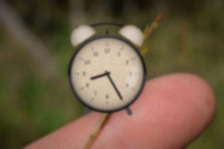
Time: h=8 m=25
